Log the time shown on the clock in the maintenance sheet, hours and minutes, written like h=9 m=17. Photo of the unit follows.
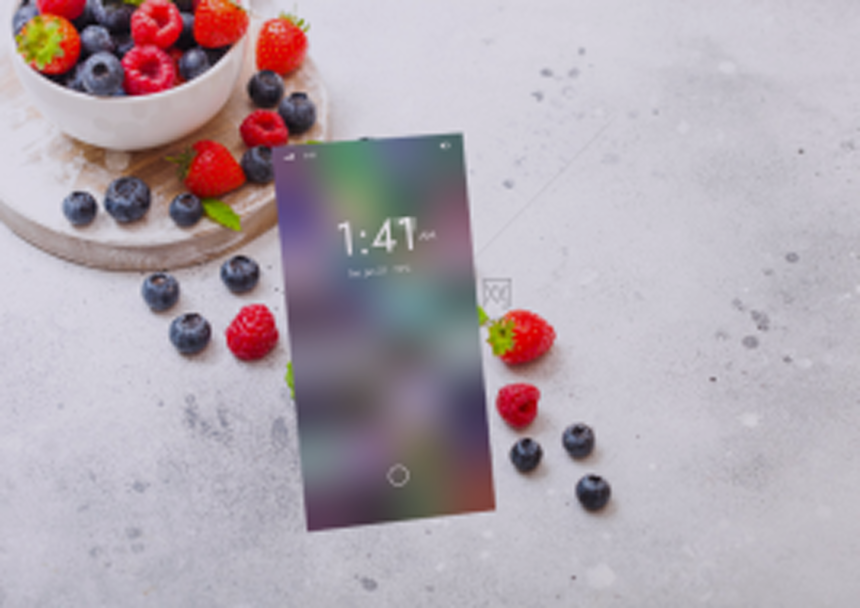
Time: h=1 m=41
